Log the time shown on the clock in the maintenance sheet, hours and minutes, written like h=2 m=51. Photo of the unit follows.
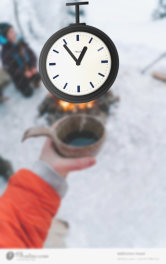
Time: h=12 m=54
